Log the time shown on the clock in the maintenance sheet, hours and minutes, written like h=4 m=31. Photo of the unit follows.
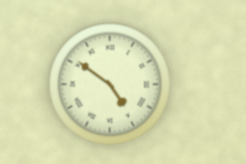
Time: h=4 m=51
